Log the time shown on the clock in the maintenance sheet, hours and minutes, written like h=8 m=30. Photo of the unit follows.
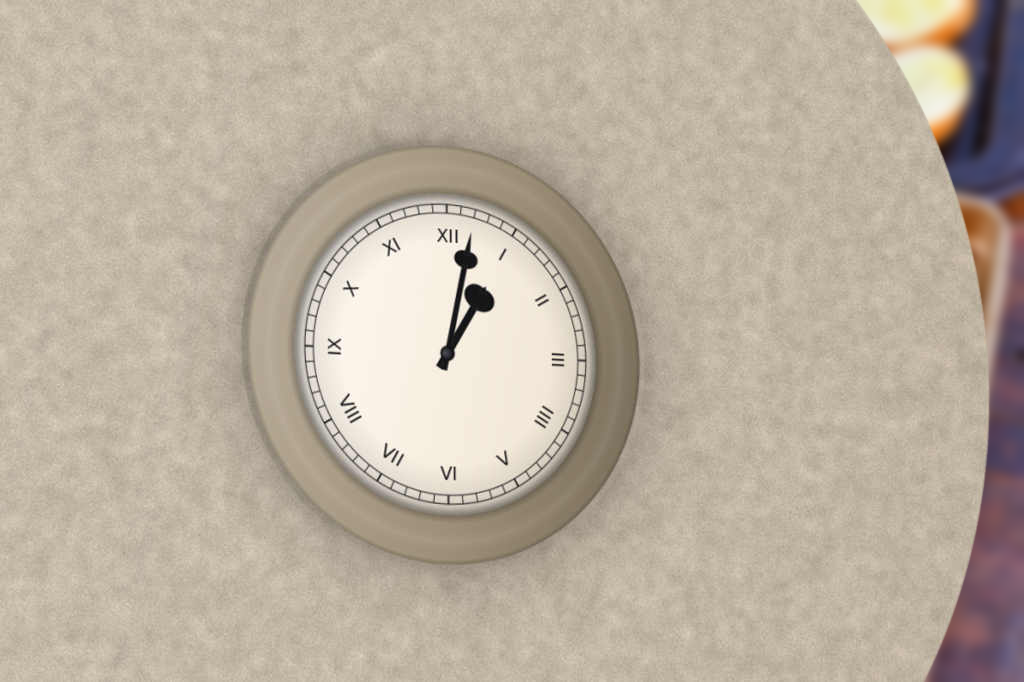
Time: h=1 m=2
